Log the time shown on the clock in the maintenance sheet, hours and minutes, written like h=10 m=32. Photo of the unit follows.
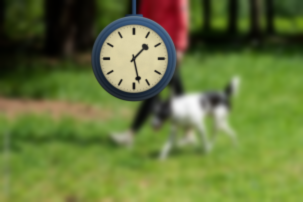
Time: h=1 m=28
